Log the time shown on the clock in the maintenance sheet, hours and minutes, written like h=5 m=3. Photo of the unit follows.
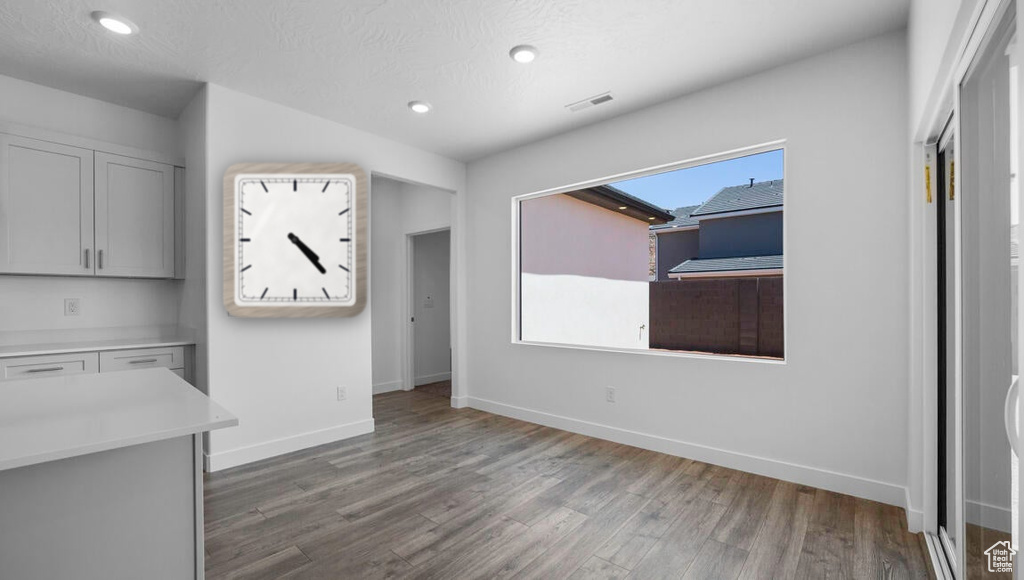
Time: h=4 m=23
